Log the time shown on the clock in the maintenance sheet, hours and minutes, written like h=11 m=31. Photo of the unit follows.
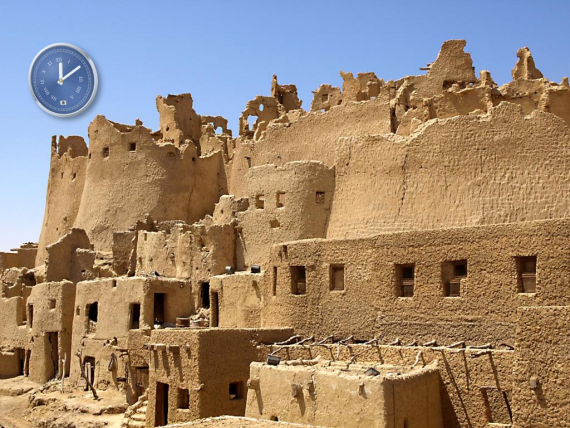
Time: h=12 m=10
